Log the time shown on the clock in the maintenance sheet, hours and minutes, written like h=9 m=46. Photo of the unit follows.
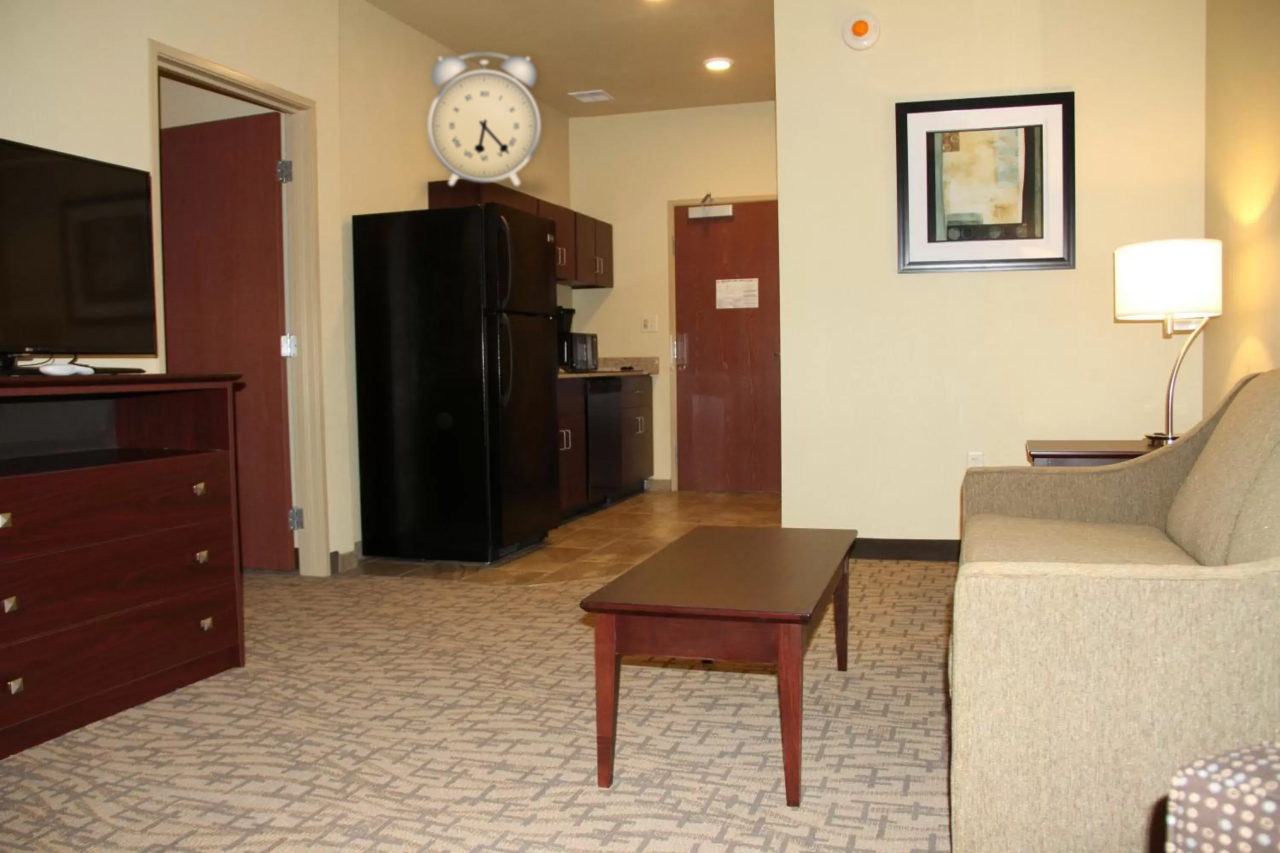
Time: h=6 m=23
